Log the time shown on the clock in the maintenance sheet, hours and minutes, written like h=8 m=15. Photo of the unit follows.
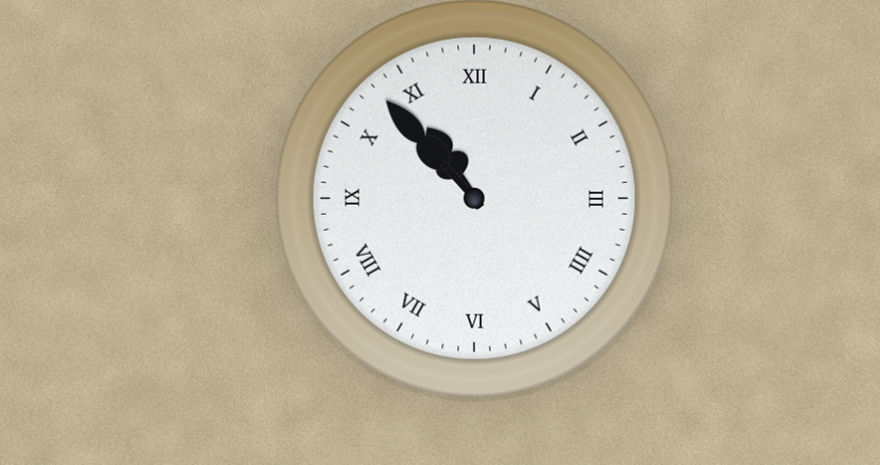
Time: h=10 m=53
